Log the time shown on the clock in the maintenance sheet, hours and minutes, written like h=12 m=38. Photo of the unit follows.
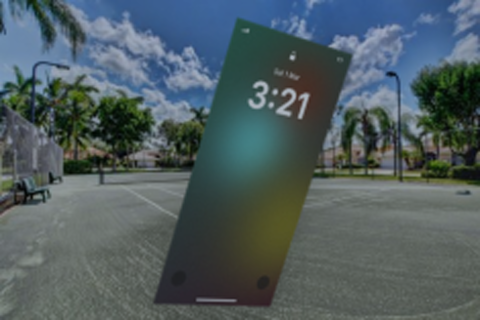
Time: h=3 m=21
